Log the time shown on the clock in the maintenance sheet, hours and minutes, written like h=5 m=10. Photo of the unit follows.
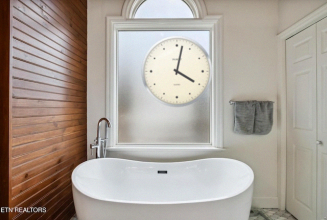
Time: h=4 m=2
